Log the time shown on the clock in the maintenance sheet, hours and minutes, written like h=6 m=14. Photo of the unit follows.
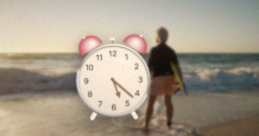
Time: h=5 m=22
